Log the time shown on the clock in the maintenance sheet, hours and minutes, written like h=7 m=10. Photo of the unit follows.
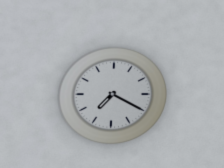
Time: h=7 m=20
